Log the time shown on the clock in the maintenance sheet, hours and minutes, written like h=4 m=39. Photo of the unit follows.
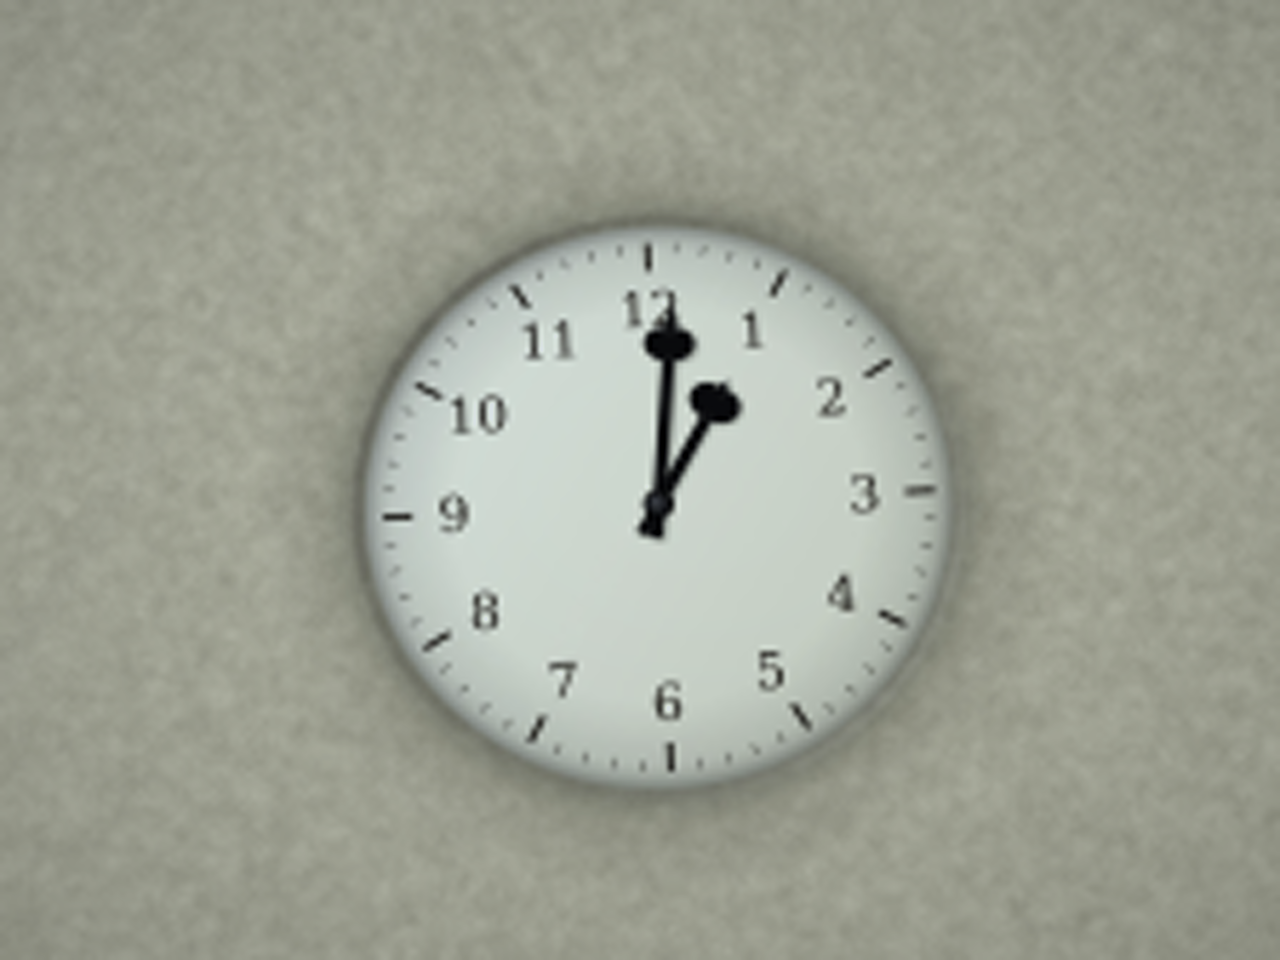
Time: h=1 m=1
